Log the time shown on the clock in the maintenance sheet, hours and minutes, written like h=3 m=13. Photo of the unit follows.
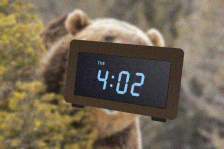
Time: h=4 m=2
